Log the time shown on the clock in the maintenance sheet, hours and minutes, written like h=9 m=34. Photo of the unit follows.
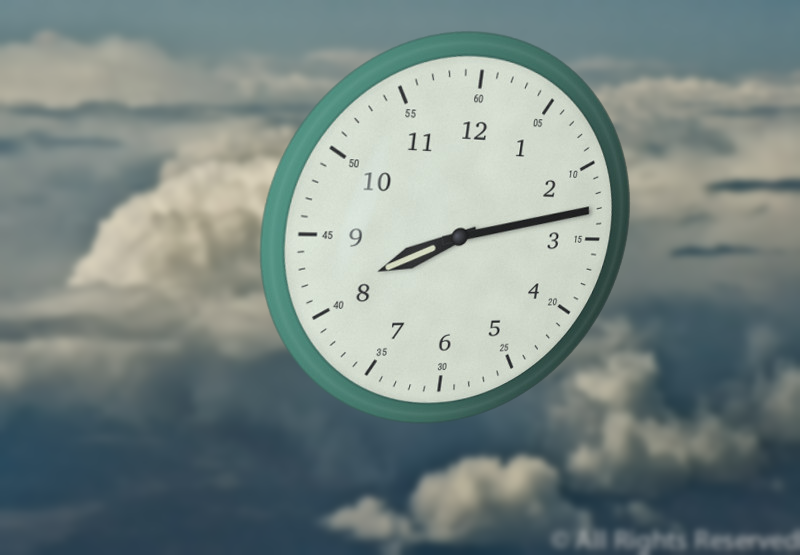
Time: h=8 m=13
